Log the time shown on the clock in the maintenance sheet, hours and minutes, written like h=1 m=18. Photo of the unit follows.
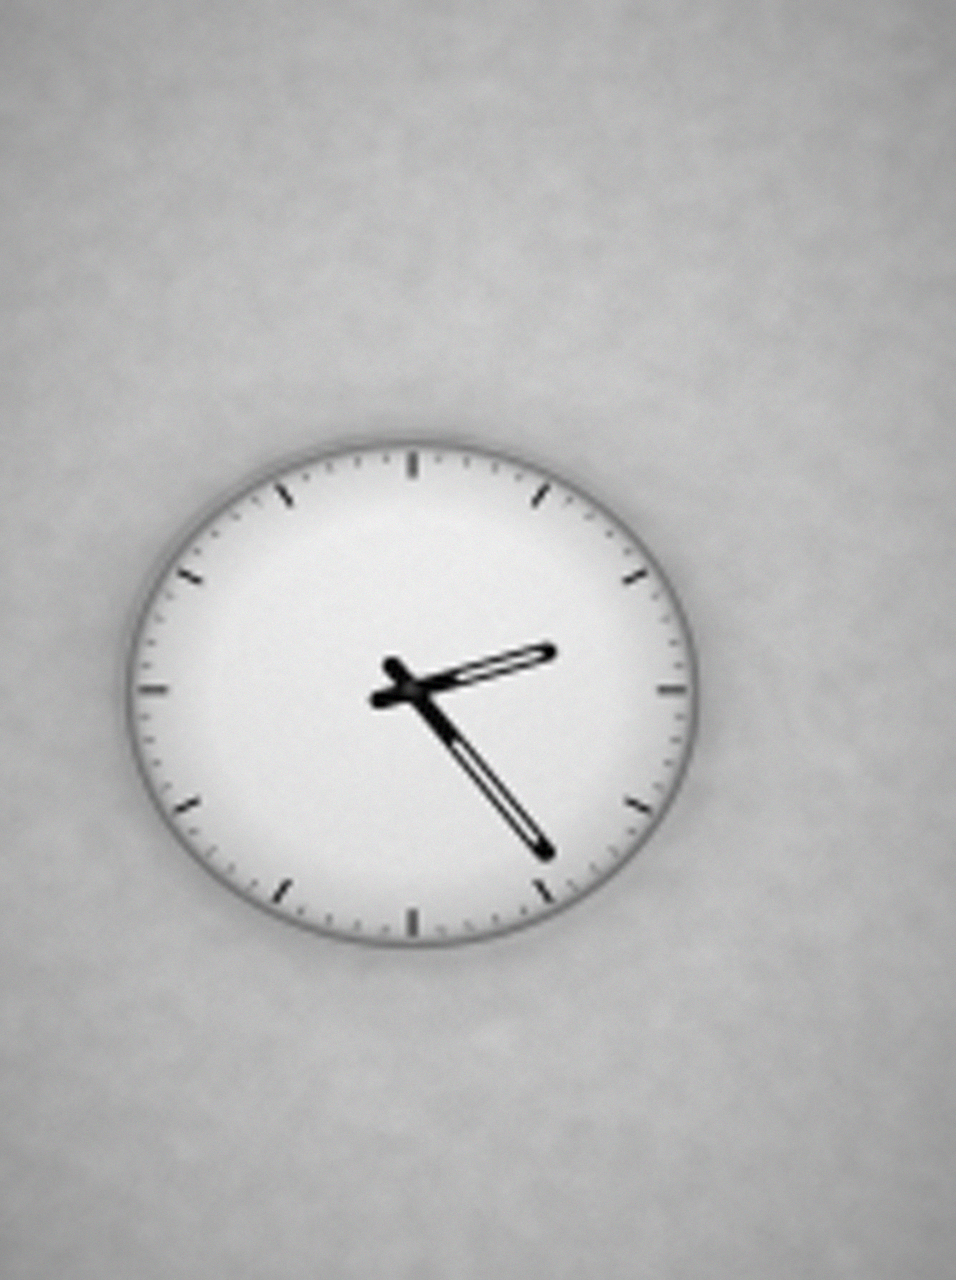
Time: h=2 m=24
